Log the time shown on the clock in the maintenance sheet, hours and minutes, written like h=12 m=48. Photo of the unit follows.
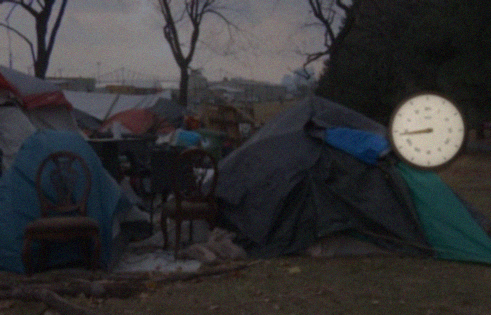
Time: h=8 m=44
